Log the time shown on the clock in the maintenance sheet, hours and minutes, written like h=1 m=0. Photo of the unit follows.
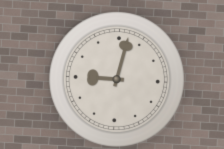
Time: h=9 m=2
